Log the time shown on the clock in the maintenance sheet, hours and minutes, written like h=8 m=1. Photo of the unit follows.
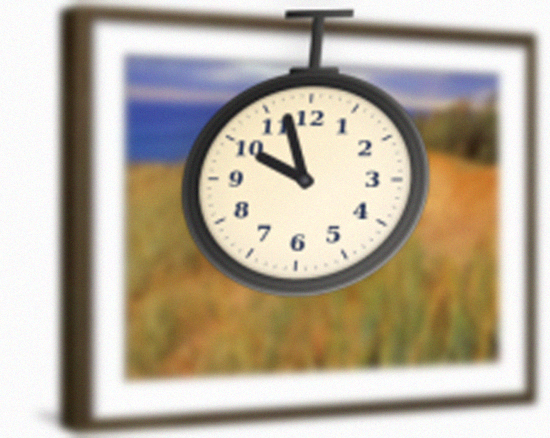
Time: h=9 m=57
